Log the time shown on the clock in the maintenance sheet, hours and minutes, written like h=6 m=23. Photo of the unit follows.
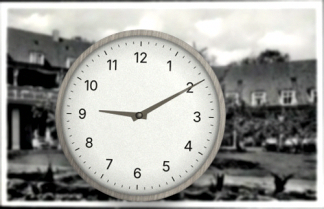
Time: h=9 m=10
